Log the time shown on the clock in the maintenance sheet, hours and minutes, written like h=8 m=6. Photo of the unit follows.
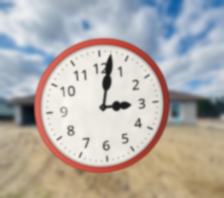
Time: h=3 m=2
